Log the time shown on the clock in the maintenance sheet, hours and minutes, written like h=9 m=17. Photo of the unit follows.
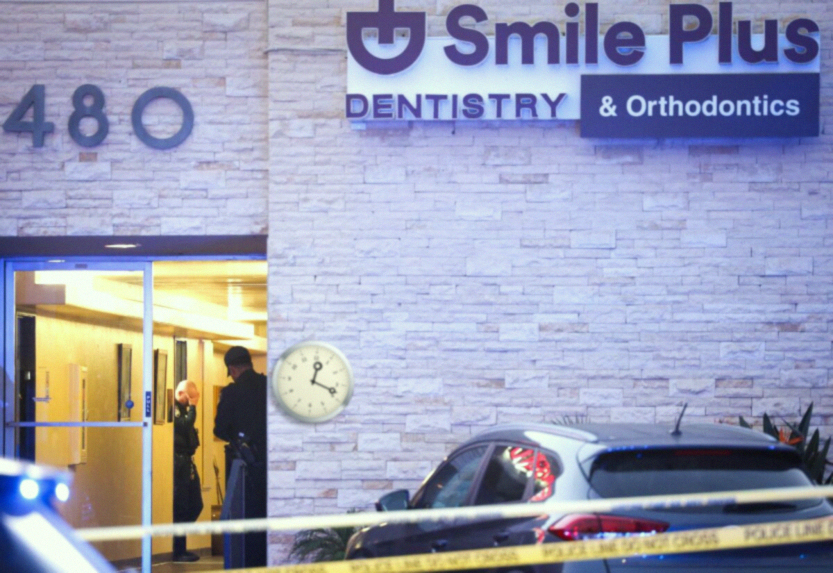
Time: h=12 m=18
